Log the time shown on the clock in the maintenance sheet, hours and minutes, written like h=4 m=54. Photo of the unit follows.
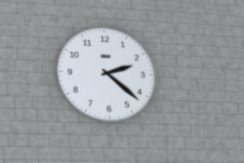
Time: h=2 m=22
